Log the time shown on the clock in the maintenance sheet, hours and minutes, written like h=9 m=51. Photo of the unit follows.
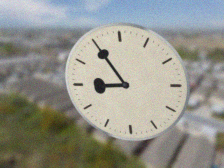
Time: h=8 m=55
